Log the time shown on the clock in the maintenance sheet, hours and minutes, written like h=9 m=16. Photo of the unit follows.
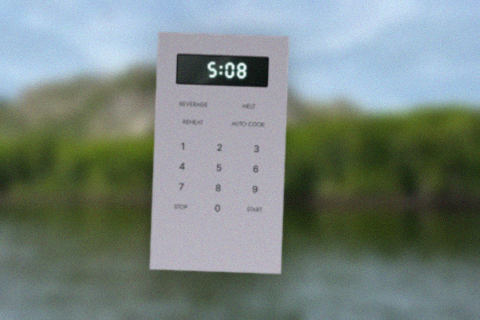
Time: h=5 m=8
